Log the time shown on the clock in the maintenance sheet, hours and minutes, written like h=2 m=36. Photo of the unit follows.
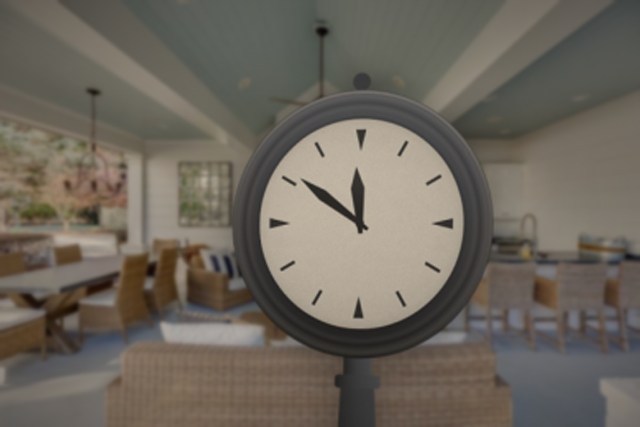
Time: h=11 m=51
